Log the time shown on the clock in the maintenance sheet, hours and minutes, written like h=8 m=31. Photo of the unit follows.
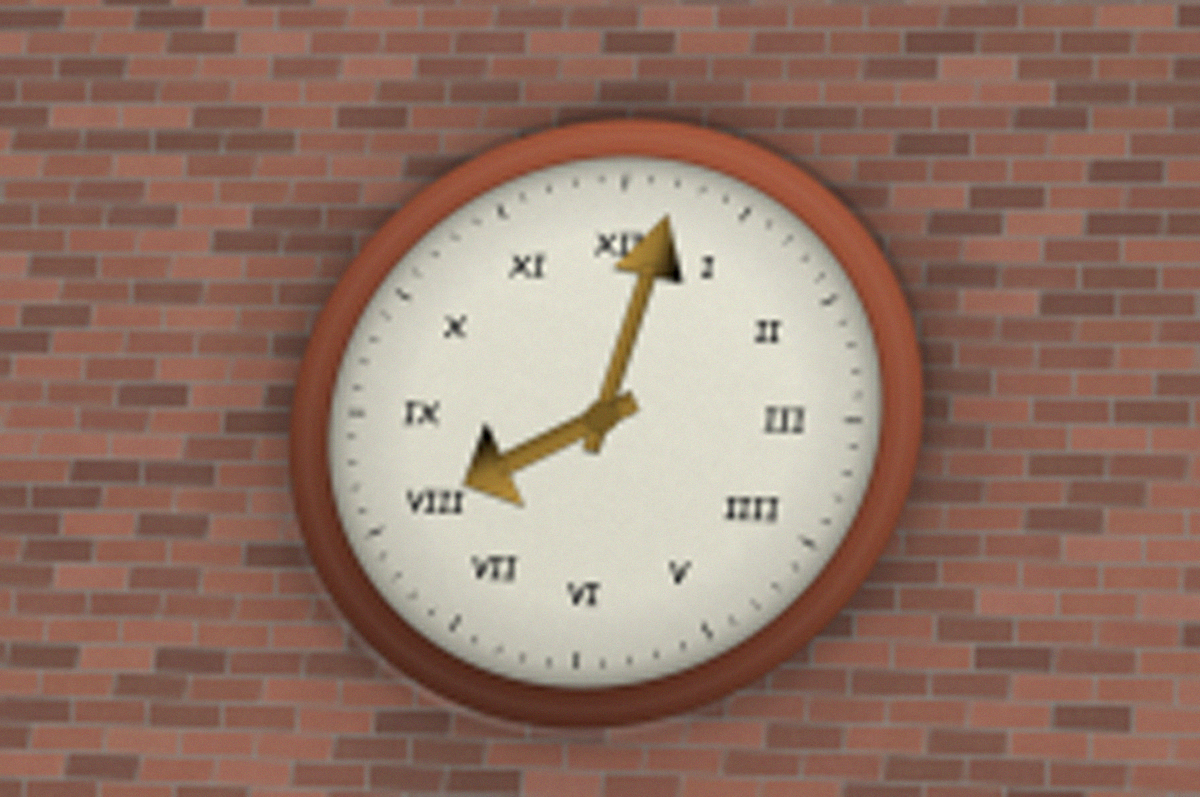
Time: h=8 m=2
